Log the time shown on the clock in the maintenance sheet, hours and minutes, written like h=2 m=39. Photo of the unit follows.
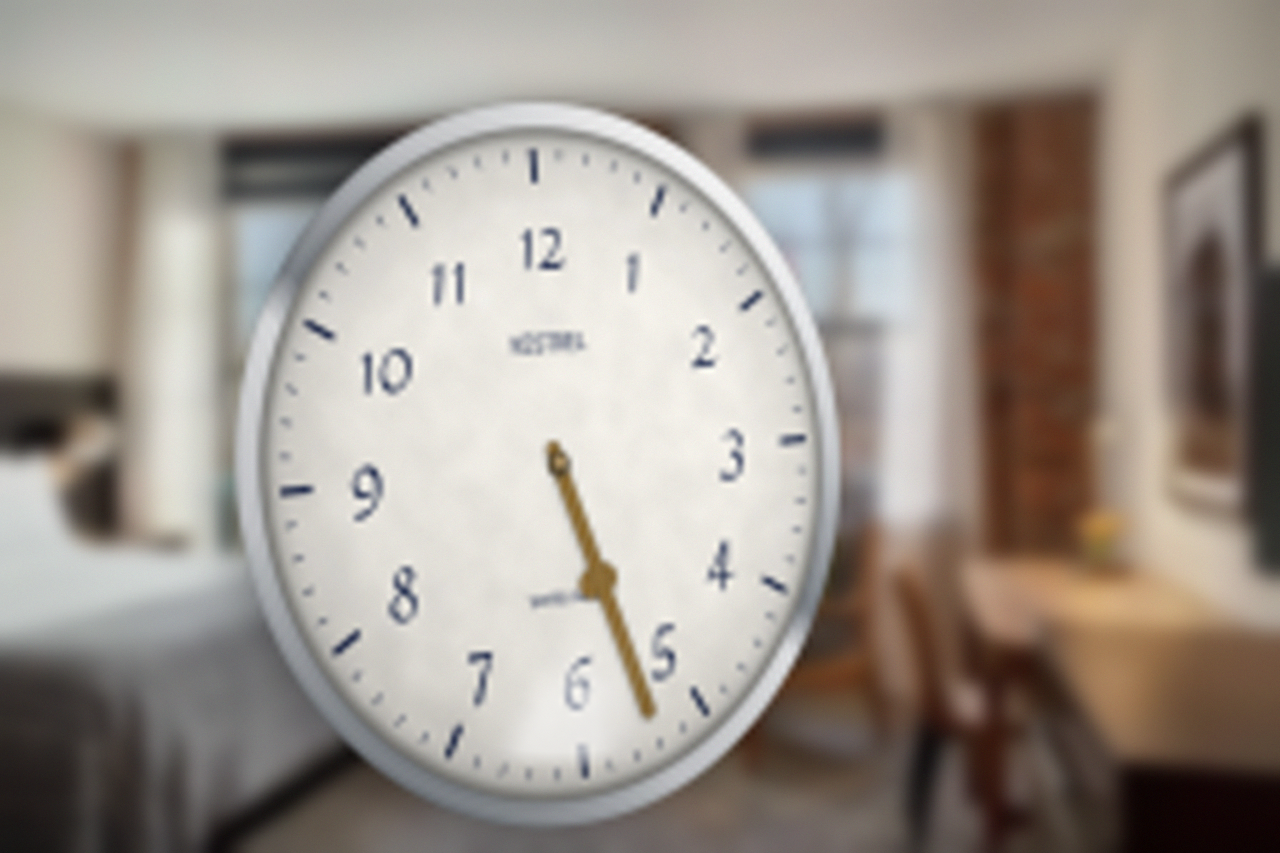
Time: h=5 m=27
